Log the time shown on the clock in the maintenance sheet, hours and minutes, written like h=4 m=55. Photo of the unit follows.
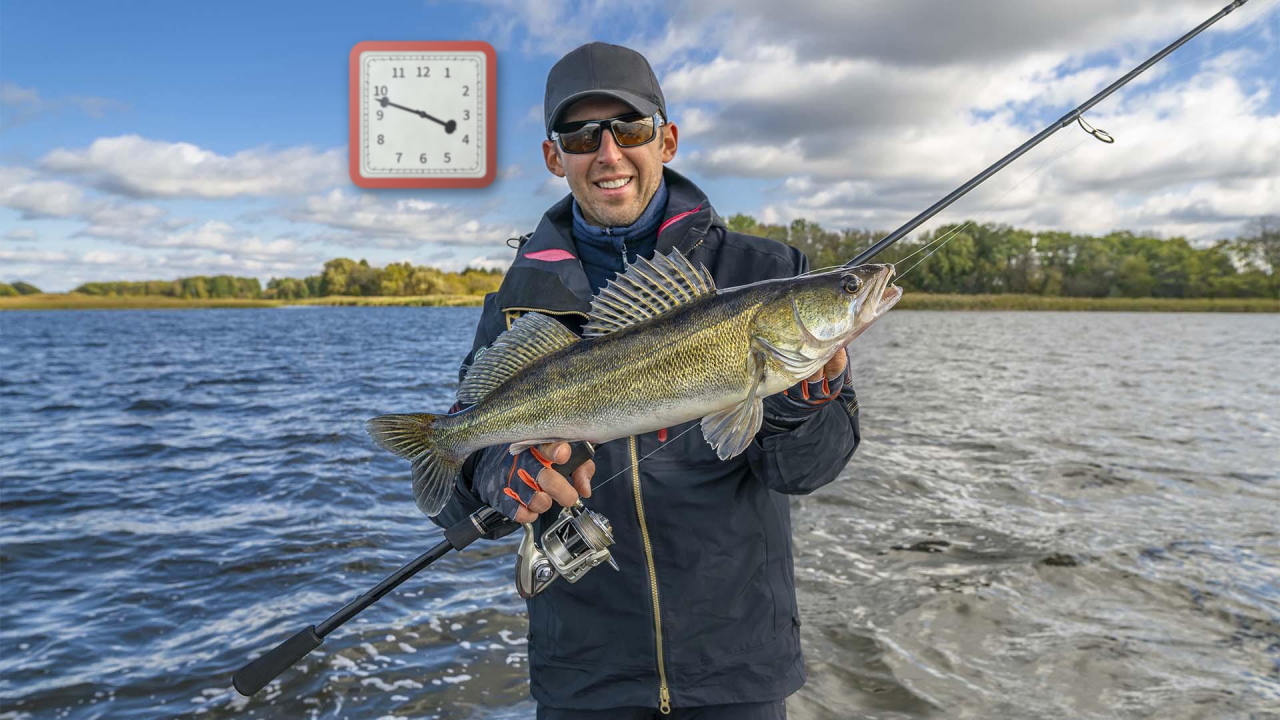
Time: h=3 m=48
